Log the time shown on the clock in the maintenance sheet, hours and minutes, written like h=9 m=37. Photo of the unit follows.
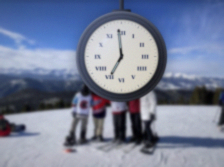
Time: h=6 m=59
